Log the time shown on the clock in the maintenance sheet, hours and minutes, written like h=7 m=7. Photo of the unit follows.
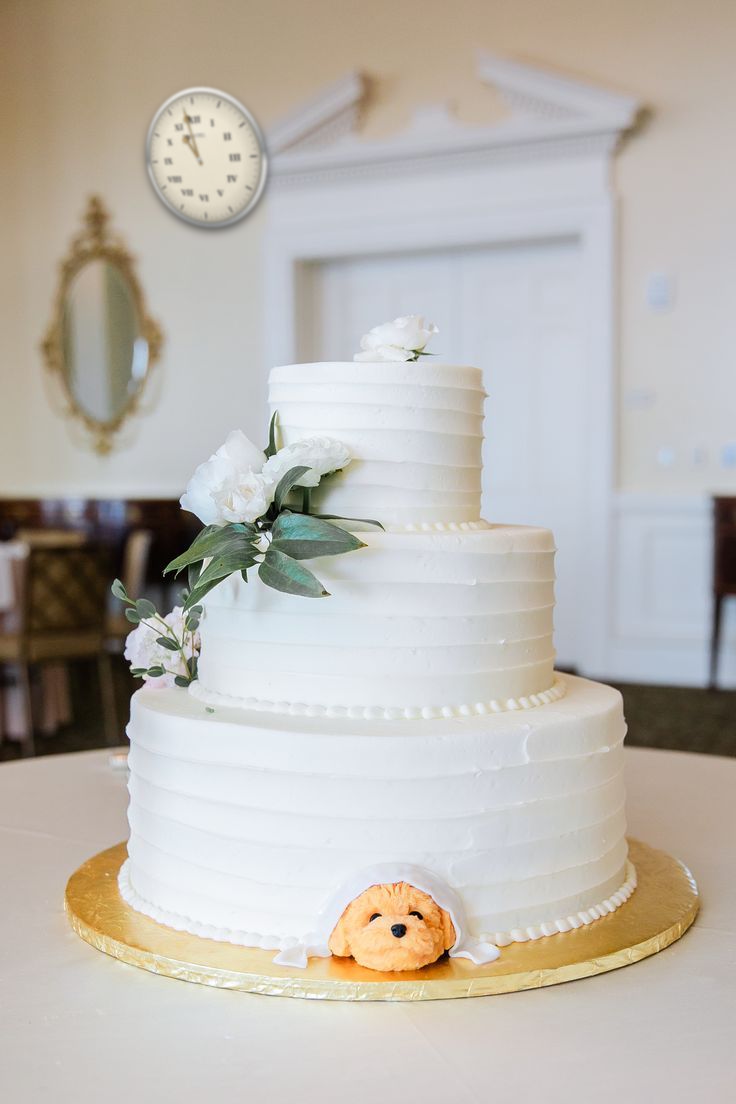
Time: h=10 m=58
